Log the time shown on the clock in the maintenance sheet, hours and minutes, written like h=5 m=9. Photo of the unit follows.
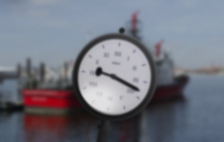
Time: h=9 m=18
